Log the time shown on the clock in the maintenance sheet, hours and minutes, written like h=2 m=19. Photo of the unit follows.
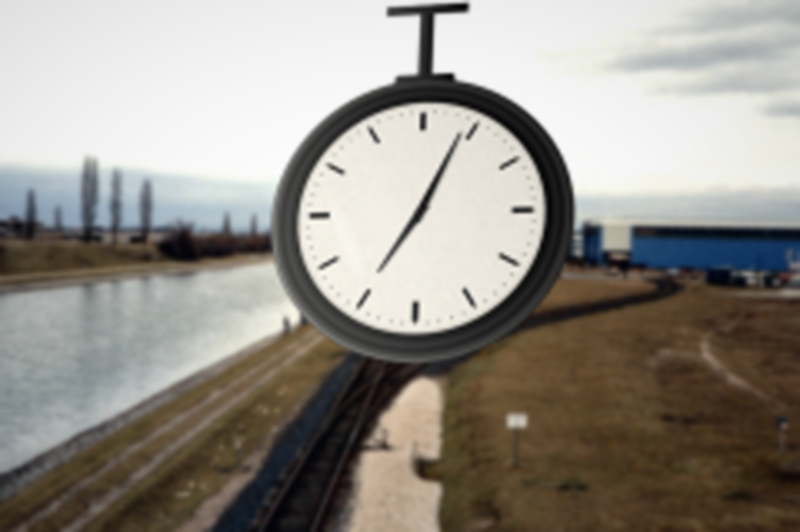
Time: h=7 m=4
